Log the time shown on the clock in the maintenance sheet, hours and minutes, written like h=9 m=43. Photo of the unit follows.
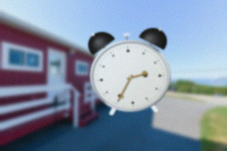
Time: h=2 m=35
